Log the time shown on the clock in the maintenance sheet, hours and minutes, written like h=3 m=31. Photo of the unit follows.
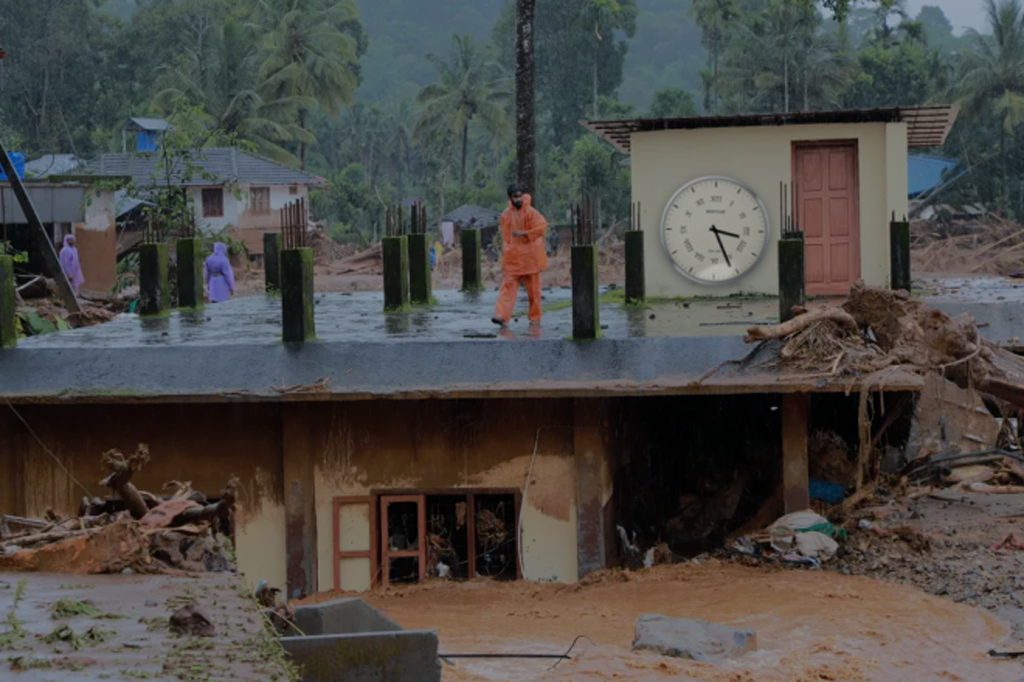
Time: h=3 m=26
